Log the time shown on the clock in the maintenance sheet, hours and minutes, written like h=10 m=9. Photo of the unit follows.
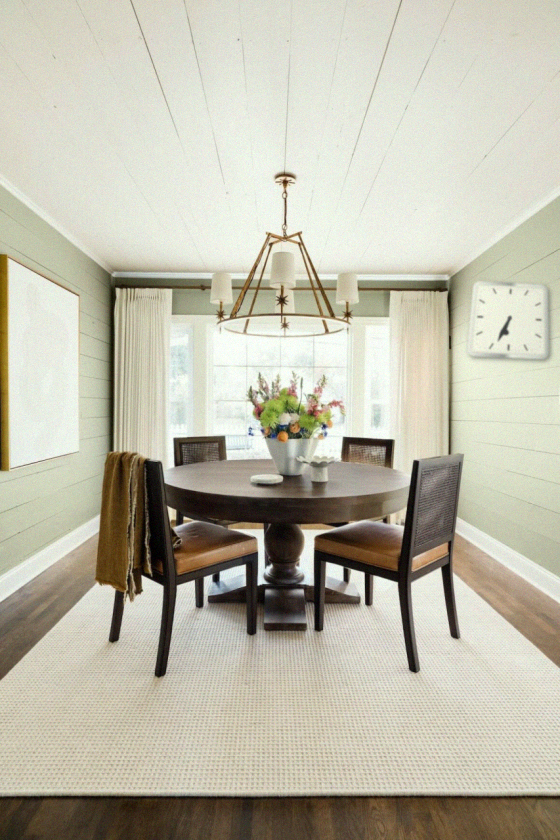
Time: h=6 m=34
